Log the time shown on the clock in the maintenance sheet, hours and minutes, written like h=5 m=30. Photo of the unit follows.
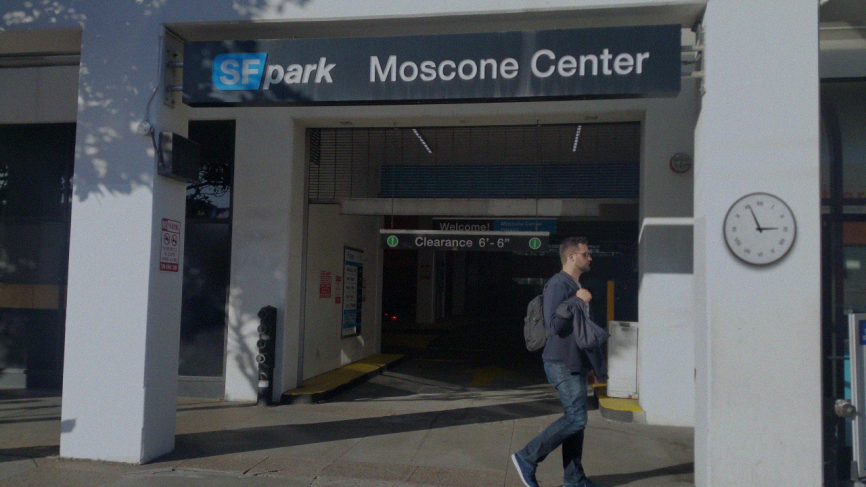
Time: h=2 m=56
